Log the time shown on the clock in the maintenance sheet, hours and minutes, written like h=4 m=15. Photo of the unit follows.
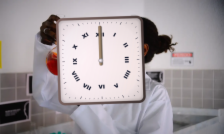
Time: h=12 m=0
